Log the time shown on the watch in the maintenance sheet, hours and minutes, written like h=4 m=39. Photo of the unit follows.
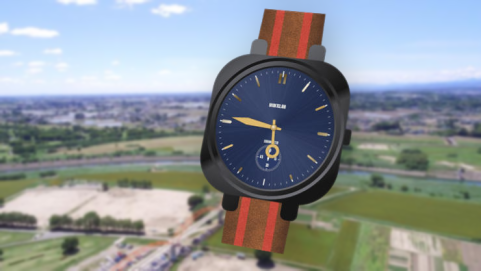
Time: h=5 m=46
